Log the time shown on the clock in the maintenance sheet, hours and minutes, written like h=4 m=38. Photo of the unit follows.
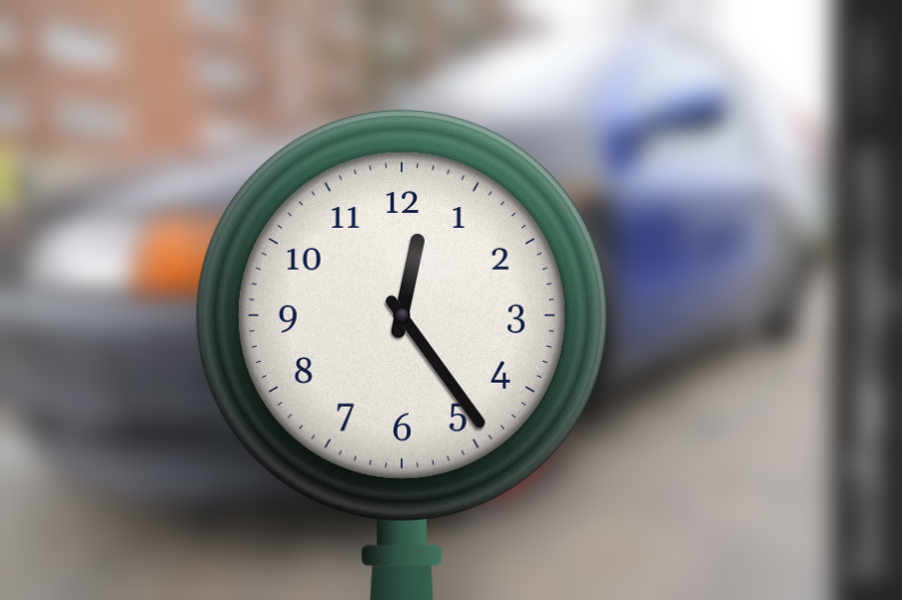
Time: h=12 m=24
